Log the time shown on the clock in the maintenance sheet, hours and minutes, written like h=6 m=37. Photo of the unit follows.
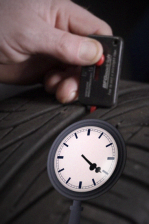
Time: h=4 m=21
